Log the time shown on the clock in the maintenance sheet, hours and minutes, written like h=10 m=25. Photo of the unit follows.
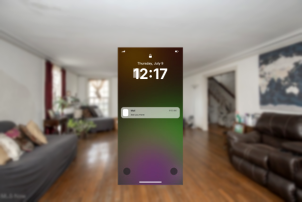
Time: h=12 m=17
